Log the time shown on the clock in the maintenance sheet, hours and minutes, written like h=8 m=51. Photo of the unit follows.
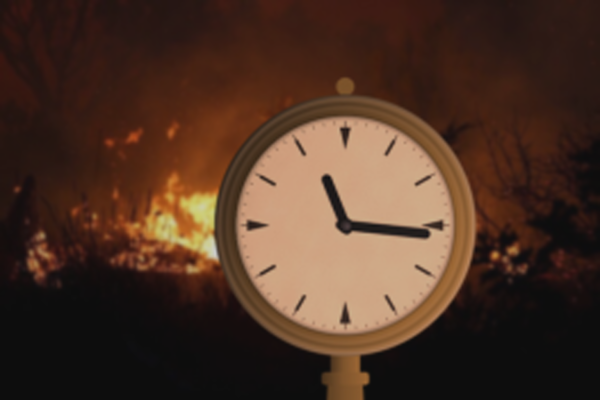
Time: h=11 m=16
